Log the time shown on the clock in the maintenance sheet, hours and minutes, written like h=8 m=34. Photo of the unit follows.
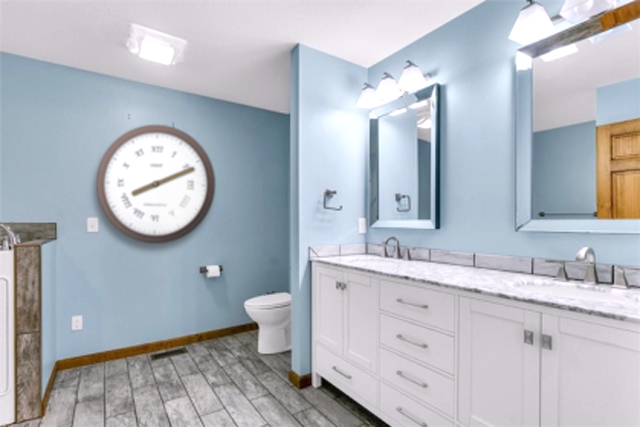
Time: h=8 m=11
